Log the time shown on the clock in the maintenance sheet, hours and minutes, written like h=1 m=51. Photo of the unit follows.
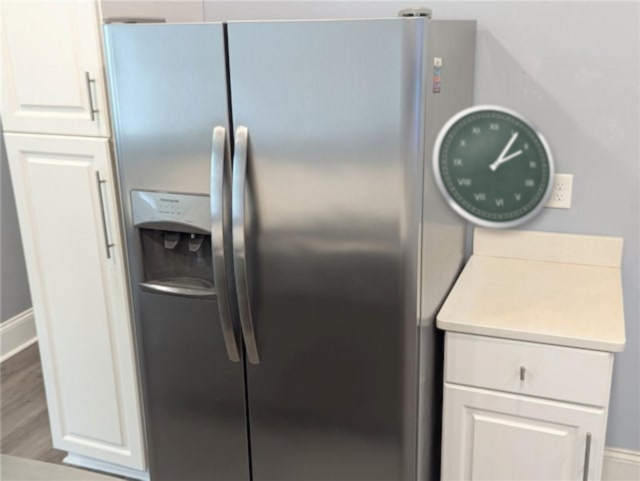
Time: h=2 m=6
